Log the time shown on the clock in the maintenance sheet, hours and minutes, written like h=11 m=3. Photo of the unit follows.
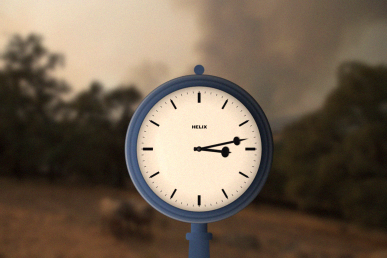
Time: h=3 m=13
